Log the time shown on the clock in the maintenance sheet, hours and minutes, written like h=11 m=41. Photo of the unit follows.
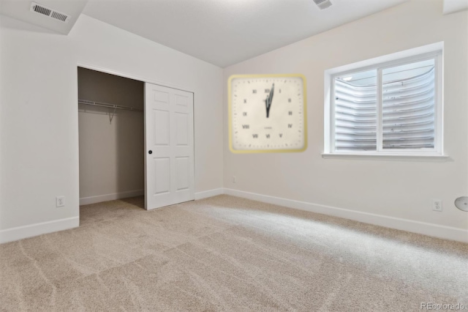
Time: h=12 m=2
